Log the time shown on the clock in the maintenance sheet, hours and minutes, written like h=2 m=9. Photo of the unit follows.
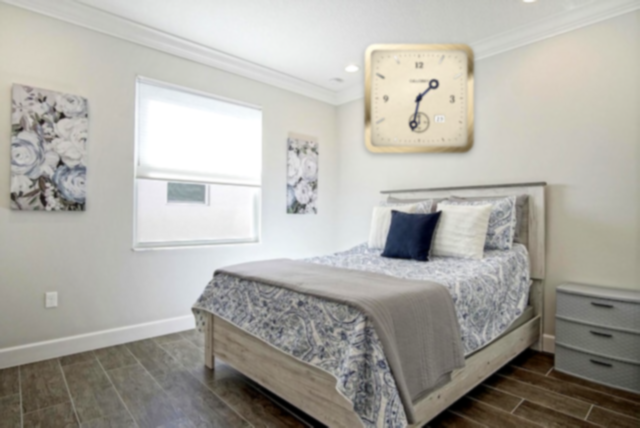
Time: h=1 m=32
